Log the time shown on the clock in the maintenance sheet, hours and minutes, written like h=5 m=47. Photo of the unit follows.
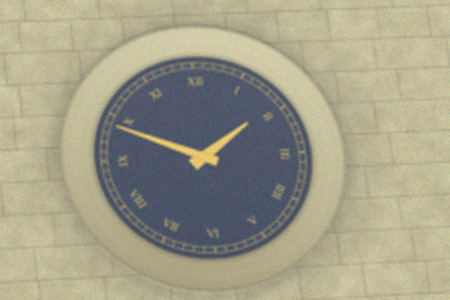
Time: h=1 m=49
